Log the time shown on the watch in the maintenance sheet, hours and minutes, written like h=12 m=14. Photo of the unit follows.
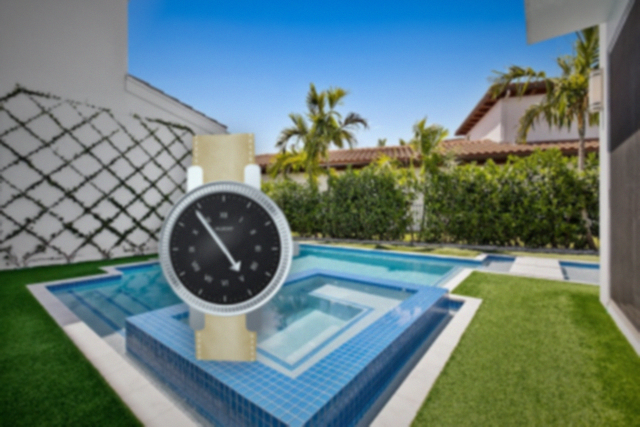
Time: h=4 m=54
